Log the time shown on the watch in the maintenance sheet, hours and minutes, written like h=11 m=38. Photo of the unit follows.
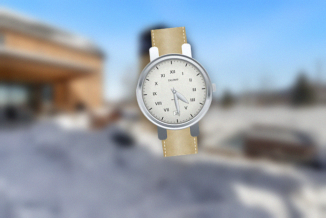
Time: h=4 m=29
